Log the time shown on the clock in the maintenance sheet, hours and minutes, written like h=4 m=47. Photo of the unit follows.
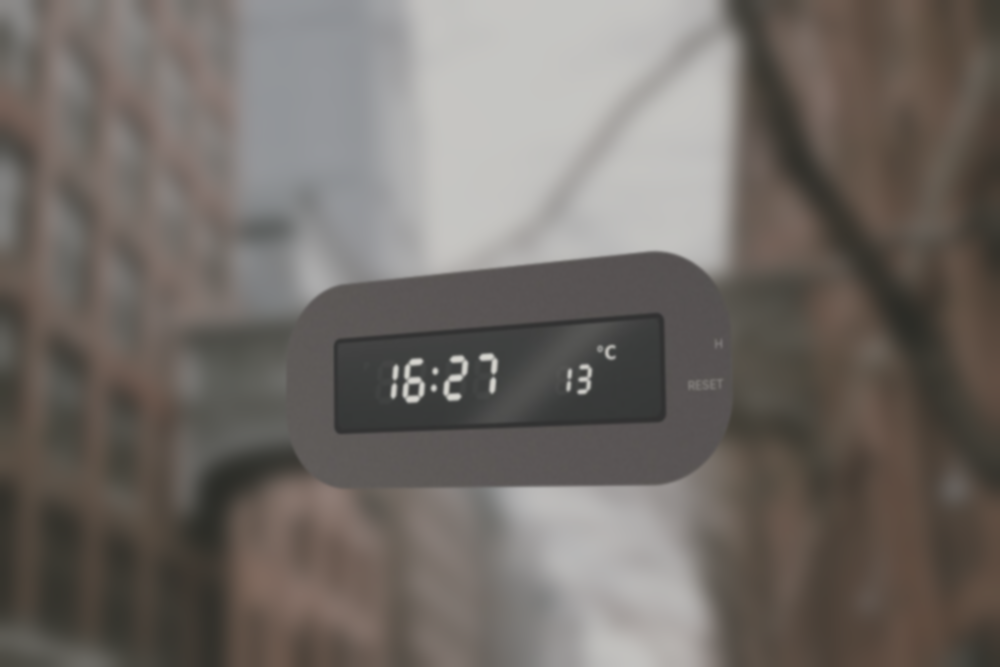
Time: h=16 m=27
